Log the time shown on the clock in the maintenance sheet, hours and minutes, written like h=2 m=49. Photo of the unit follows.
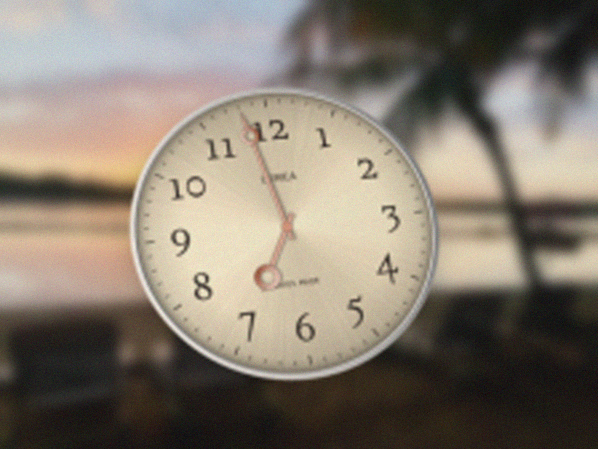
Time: h=6 m=58
